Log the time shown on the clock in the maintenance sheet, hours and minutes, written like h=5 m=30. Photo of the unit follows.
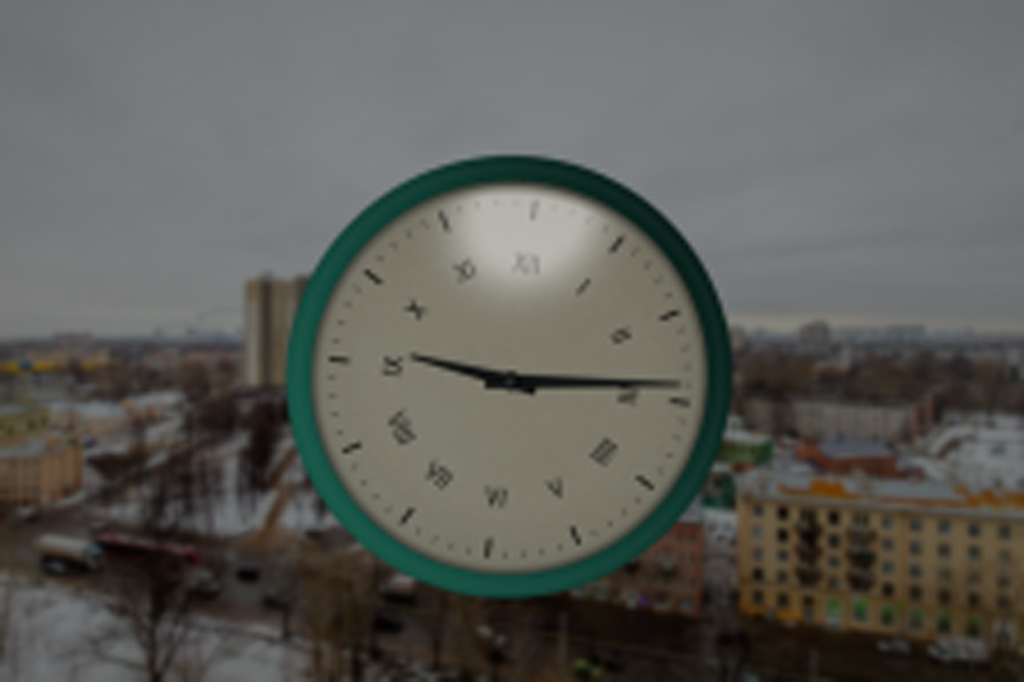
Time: h=9 m=14
